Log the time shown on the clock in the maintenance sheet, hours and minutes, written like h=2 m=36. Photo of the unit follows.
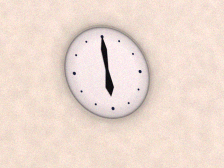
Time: h=6 m=0
